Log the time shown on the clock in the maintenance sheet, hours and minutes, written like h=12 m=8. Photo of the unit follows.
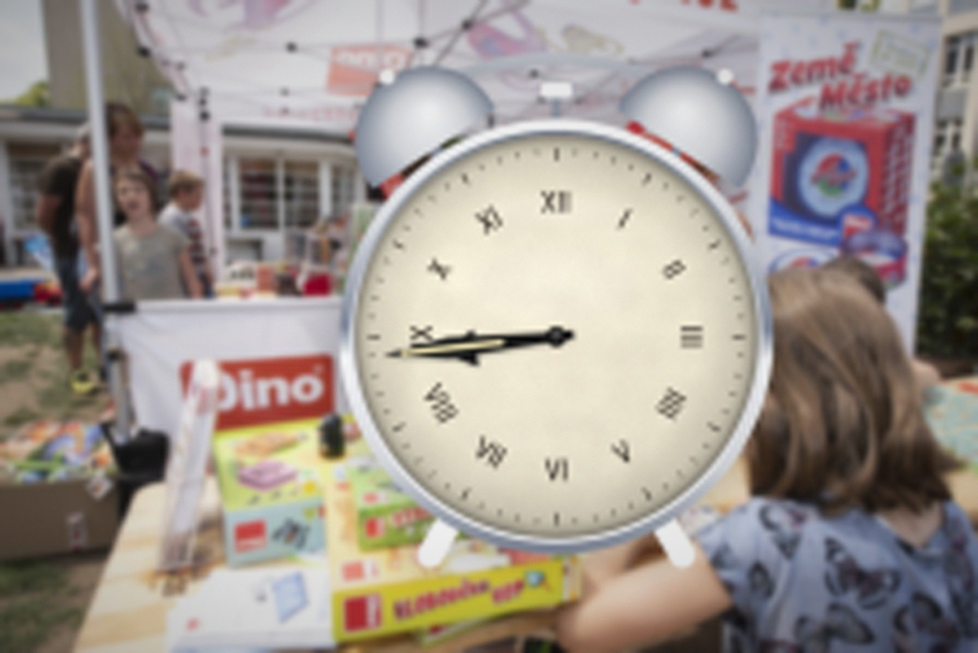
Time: h=8 m=44
